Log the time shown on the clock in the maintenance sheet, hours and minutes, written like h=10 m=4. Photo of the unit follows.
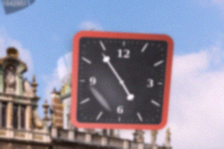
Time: h=4 m=54
